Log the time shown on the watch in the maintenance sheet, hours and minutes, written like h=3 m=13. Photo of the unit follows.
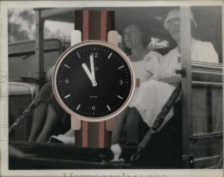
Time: h=10 m=59
